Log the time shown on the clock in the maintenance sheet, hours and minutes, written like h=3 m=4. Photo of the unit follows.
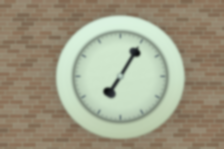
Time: h=7 m=5
